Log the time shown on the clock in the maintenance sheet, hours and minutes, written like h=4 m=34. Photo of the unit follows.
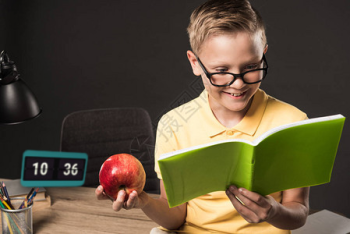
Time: h=10 m=36
